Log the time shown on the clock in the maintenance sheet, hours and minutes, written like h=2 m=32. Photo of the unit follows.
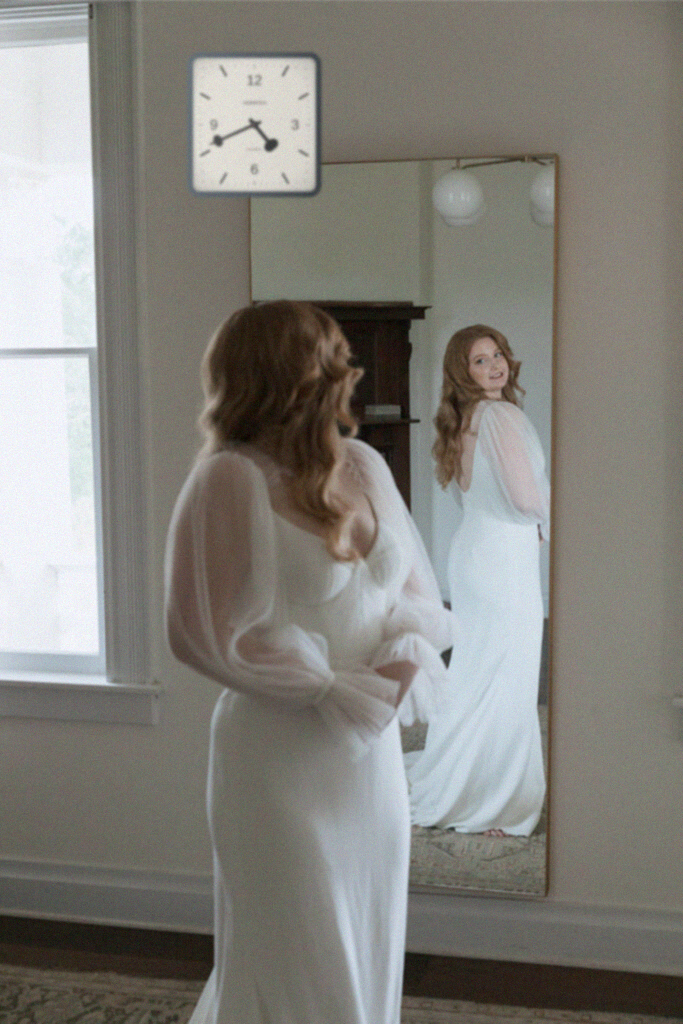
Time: h=4 m=41
